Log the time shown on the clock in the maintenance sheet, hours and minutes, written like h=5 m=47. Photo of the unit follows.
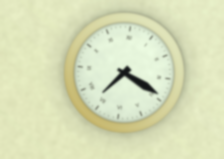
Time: h=7 m=19
